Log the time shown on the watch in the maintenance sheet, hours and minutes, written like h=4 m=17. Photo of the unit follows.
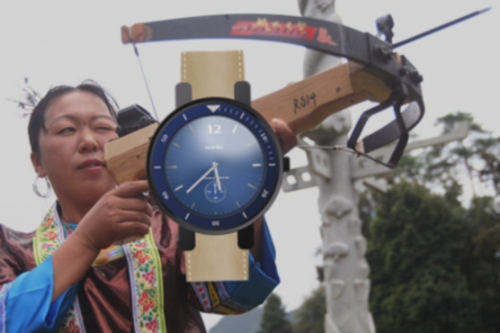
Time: h=5 m=38
